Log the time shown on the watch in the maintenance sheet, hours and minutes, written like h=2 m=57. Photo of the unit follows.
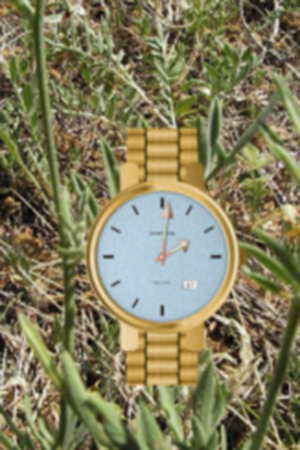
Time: h=2 m=1
